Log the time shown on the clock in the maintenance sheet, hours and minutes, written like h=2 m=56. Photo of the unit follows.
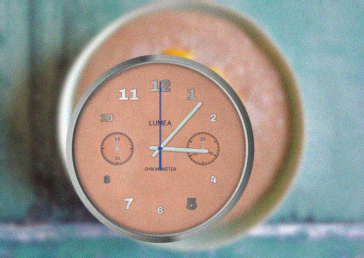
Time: h=3 m=7
